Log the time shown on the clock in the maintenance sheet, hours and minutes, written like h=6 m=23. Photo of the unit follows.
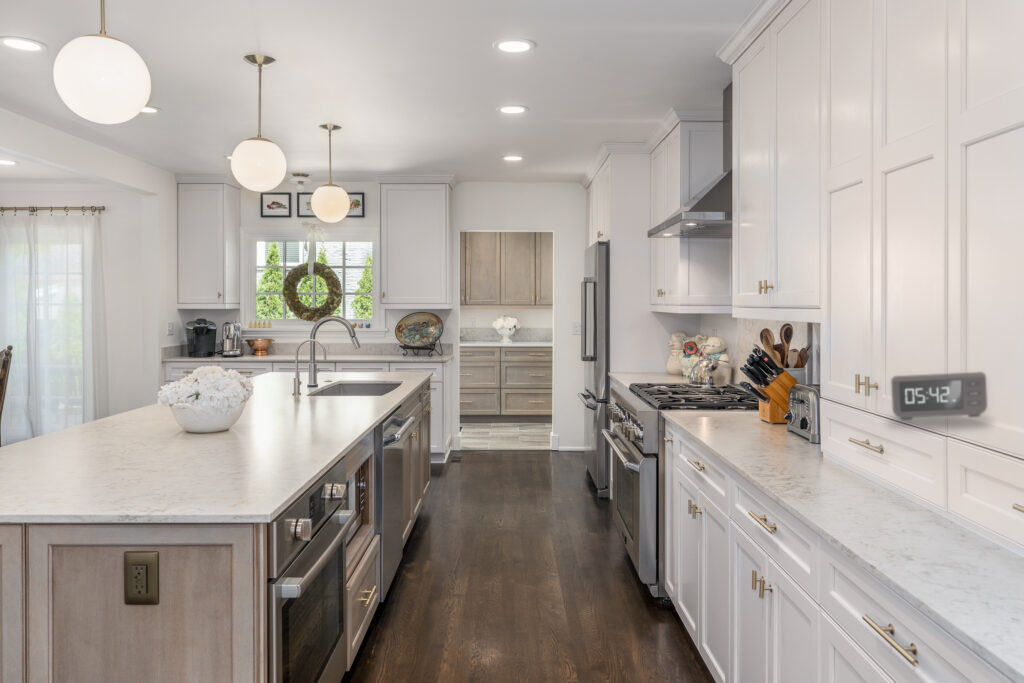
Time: h=5 m=42
